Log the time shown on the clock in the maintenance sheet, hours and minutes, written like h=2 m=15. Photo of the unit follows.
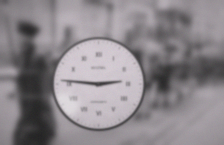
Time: h=2 m=46
